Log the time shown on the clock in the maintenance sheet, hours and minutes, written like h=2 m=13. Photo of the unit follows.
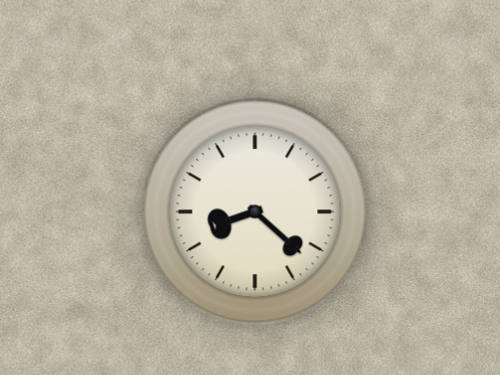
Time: h=8 m=22
